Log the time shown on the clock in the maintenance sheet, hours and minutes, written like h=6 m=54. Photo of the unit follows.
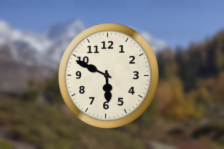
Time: h=5 m=49
